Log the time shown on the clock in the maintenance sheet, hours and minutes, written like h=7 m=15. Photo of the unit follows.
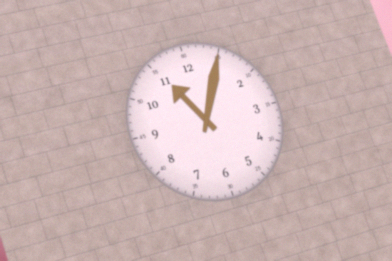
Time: h=11 m=5
